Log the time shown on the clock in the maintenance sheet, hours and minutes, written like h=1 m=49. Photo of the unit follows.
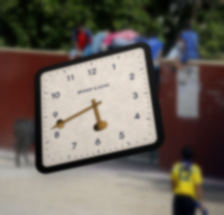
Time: h=5 m=42
